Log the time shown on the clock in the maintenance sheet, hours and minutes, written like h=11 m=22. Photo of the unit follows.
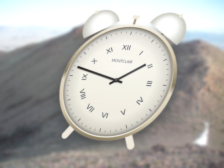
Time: h=1 m=47
